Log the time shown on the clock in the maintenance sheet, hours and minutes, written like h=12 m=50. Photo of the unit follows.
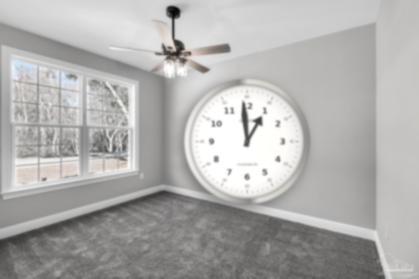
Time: h=12 m=59
